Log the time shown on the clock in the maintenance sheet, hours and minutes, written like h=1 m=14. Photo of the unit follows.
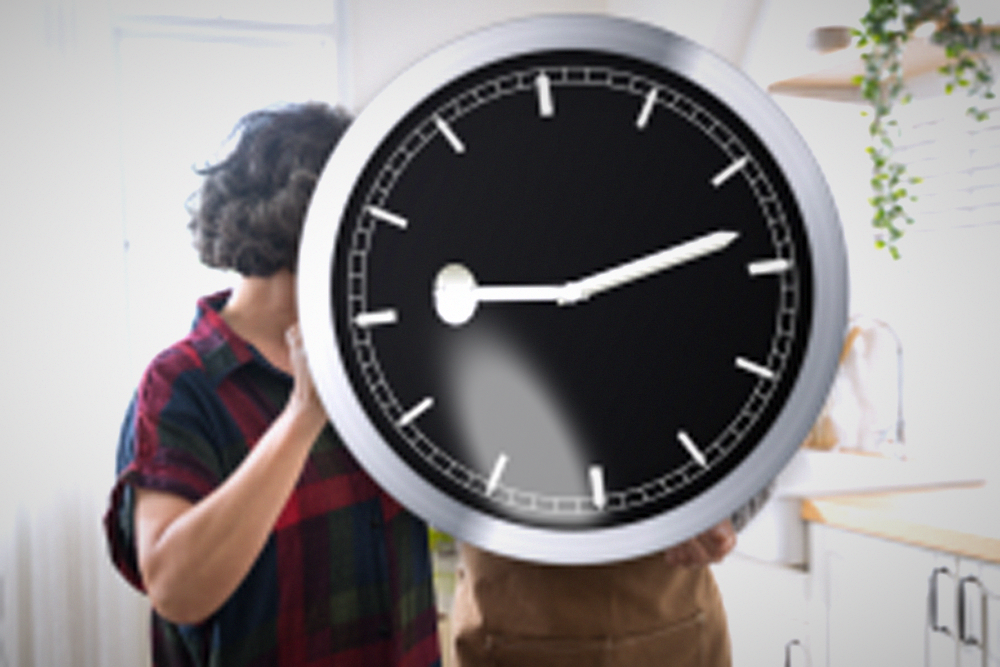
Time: h=9 m=13
